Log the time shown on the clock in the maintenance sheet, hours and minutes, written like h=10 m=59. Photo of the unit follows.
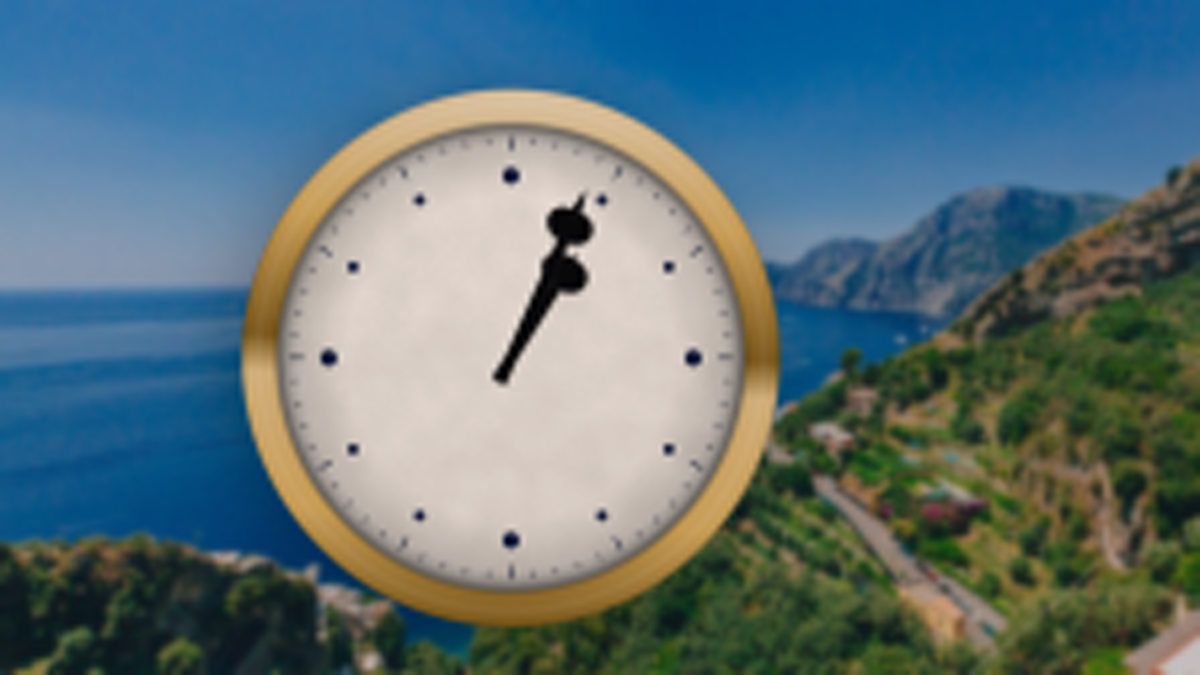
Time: h=1 m=4
